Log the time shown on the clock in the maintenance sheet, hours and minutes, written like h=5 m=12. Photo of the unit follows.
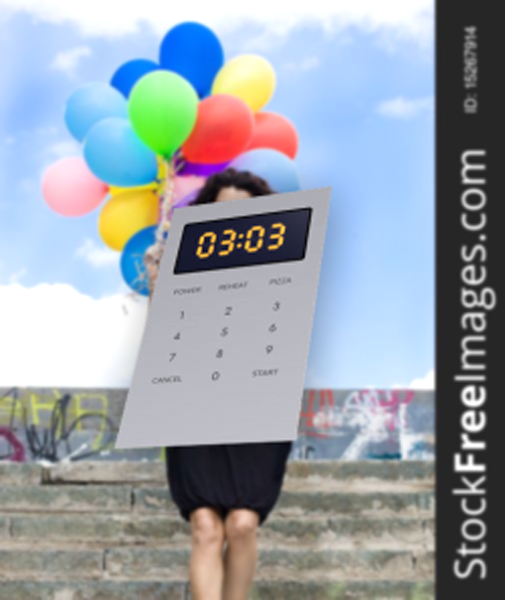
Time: h=3 m=3
